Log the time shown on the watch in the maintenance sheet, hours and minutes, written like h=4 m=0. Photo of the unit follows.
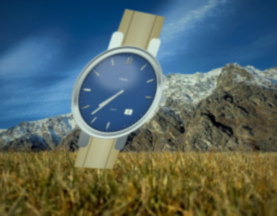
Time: h=7 m=37
